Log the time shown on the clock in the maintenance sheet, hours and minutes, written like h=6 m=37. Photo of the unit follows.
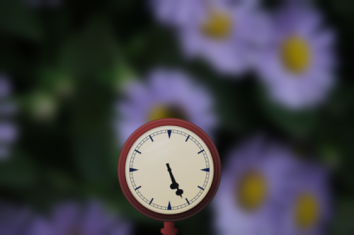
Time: h=5 m=26
